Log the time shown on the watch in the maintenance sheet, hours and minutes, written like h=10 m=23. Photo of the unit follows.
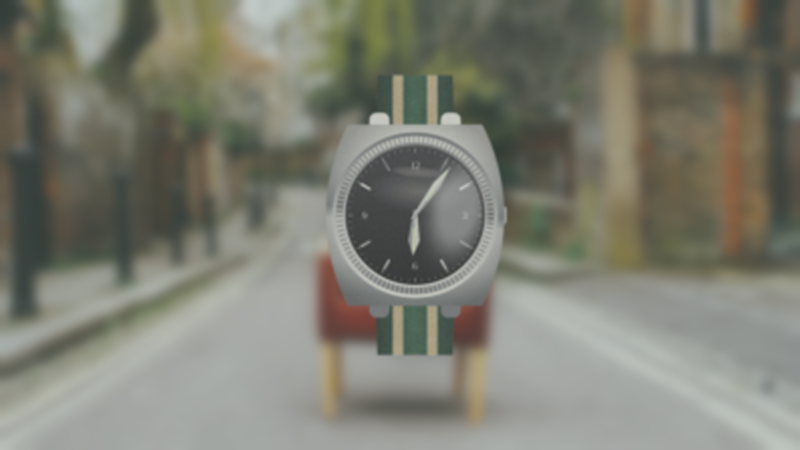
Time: h=6 m=6
